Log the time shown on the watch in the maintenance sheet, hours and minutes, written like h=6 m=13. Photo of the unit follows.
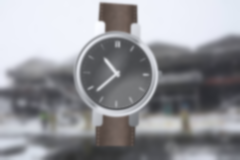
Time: h=10 m=38
